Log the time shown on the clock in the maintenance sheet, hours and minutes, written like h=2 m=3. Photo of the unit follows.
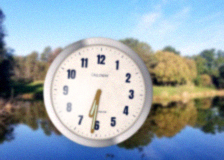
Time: h=6 m=31
